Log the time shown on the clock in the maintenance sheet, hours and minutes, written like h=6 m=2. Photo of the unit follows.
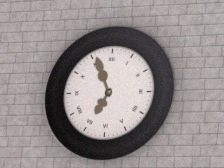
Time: h=6 m=56
